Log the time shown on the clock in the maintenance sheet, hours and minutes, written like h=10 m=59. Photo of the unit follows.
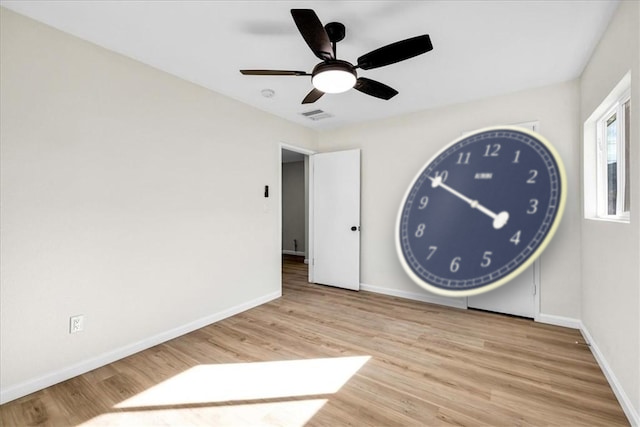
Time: h=3 m=49
